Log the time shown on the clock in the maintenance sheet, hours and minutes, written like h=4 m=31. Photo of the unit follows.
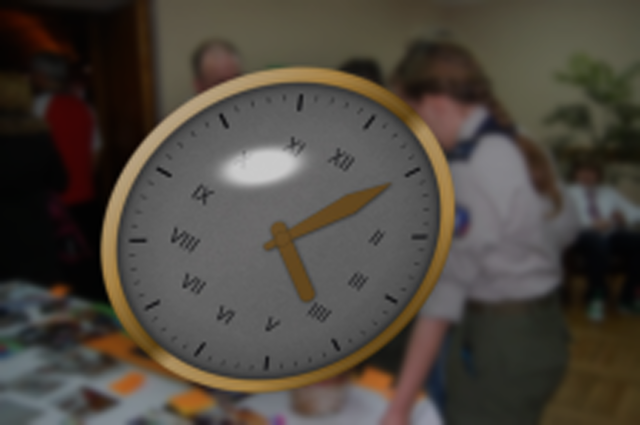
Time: h=4 m=5
